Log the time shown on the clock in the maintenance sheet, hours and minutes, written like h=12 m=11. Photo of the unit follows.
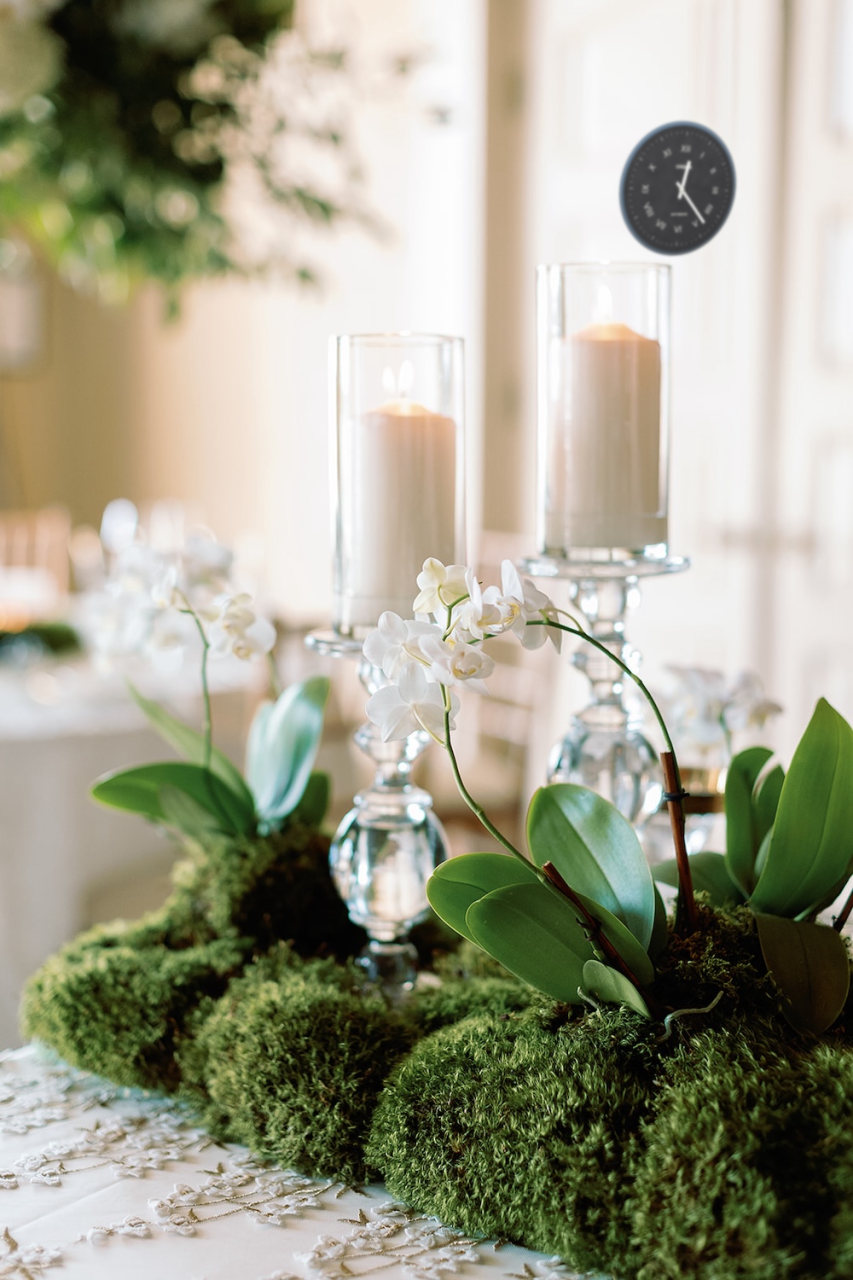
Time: h=12 m=23
